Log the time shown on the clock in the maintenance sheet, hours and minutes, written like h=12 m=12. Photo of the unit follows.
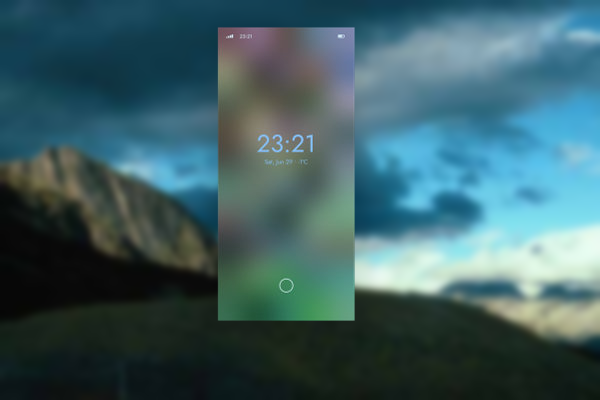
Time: h=23 m=21
